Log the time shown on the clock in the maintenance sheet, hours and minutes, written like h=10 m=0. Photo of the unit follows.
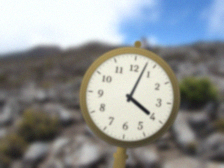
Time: h=4 m=3
